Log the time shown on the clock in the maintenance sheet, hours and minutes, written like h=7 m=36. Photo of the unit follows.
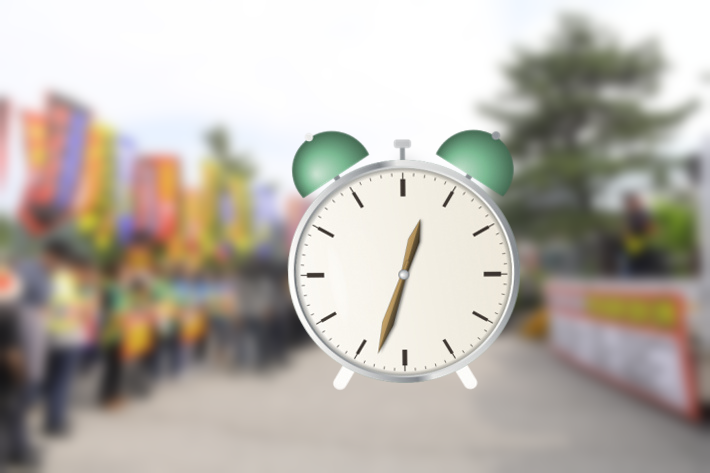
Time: h=12 m=33
